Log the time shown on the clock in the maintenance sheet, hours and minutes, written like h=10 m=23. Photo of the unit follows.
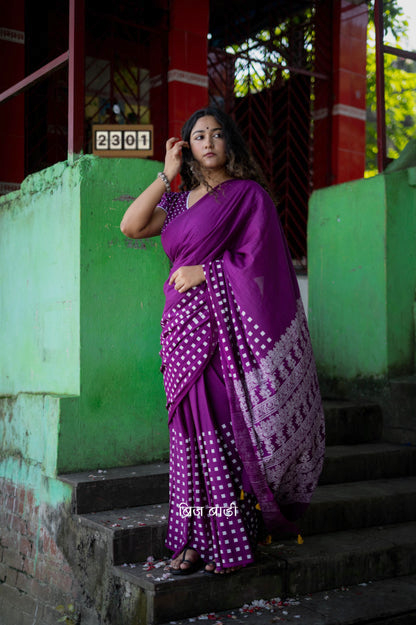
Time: h=23 m=1
